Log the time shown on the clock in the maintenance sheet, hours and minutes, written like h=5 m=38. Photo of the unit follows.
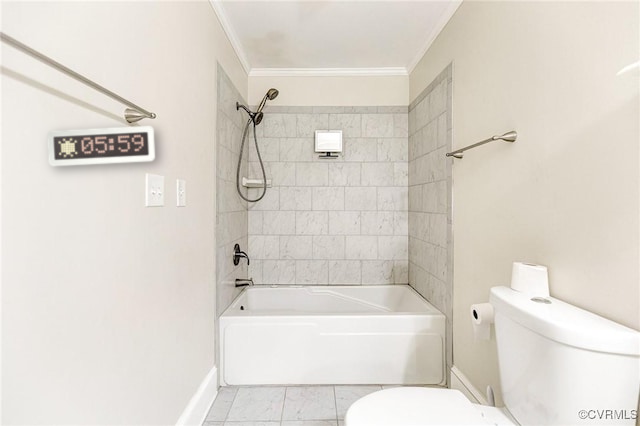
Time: h=5 m=59
